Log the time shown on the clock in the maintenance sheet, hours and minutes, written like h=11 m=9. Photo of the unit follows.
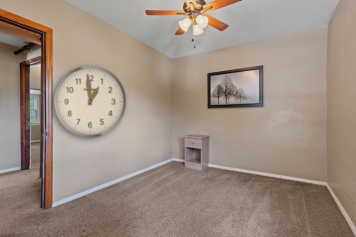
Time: h=12 m=59
